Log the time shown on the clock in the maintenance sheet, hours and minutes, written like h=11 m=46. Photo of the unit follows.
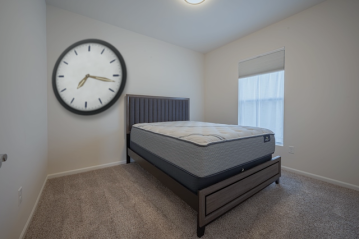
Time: h=7 m=17
